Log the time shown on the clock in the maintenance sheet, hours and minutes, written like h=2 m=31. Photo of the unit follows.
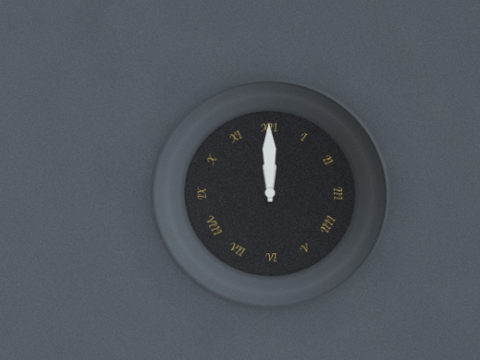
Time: h=12 m=0
